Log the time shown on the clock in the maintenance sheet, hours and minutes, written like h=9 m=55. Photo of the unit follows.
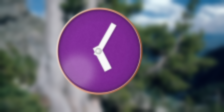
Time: h=5 m=5
